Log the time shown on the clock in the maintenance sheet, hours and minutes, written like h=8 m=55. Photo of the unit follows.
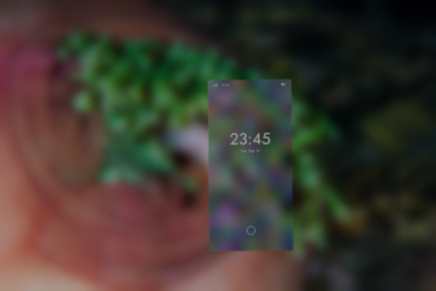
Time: h=23 m=45
